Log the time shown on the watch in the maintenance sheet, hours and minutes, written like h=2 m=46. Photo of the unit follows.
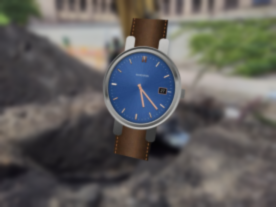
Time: h=5 m=22
